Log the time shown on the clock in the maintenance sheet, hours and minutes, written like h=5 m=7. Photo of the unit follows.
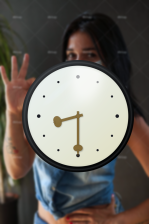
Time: h=8 m=30
